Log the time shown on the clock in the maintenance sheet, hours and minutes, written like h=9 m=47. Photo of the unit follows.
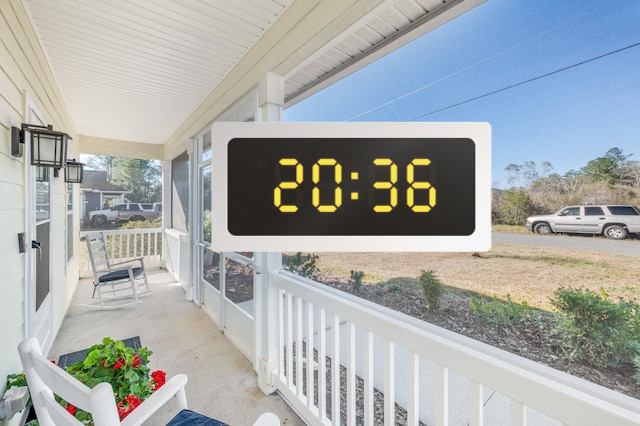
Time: h=20 m=36
